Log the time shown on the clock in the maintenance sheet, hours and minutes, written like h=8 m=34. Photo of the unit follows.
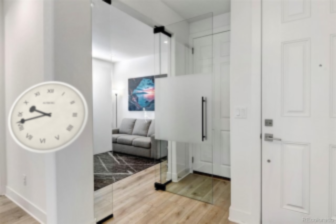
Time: h=9 m=42
